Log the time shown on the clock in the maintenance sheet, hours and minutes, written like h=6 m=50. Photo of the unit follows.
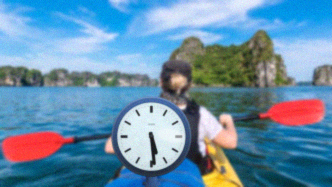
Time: h=5 m=29
